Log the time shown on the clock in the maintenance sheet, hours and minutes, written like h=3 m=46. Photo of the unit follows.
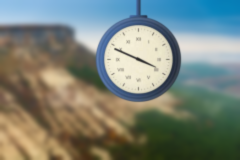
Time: h=3 m=49
